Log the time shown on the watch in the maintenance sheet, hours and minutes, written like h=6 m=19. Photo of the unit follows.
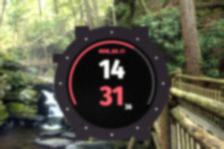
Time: h=14 m=31
